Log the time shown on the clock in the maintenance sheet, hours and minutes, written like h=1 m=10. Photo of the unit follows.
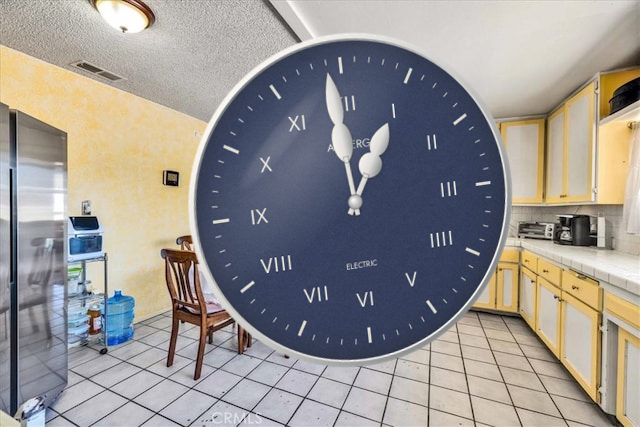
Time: h=12 m=59
